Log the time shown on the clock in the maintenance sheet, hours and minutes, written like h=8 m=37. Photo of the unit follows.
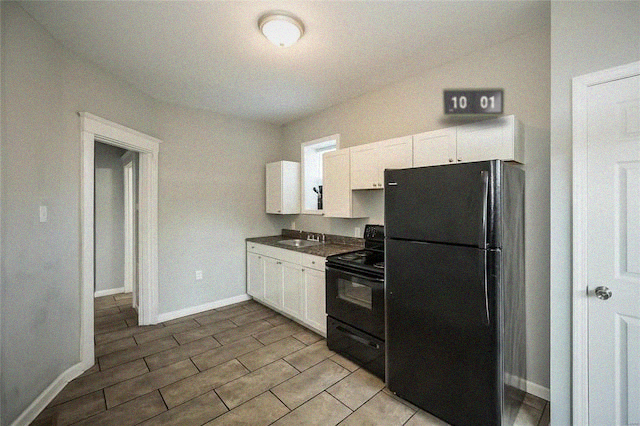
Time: h=10 m=1
